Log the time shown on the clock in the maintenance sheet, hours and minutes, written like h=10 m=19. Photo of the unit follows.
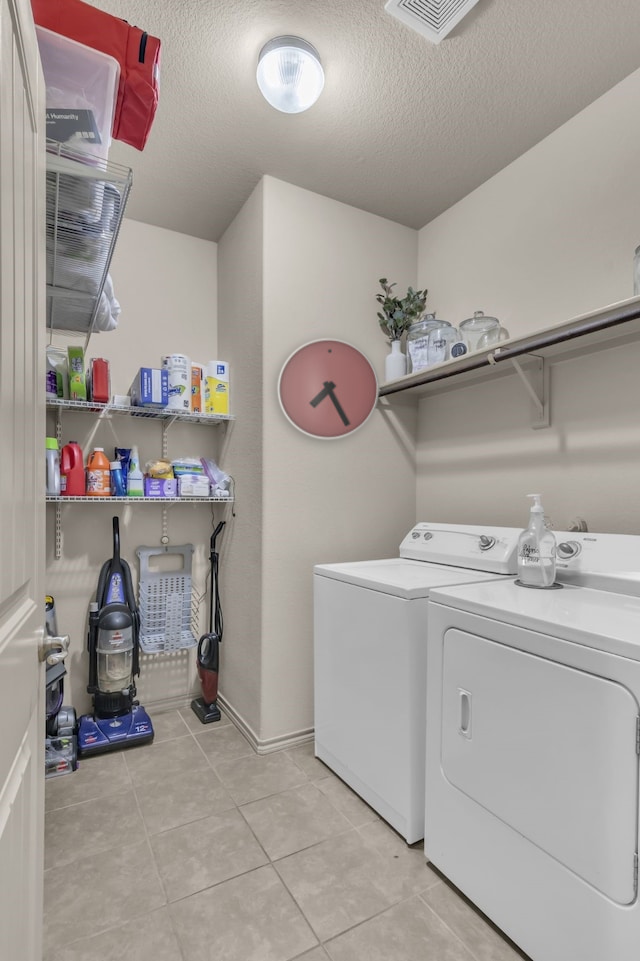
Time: h=7 m=25
